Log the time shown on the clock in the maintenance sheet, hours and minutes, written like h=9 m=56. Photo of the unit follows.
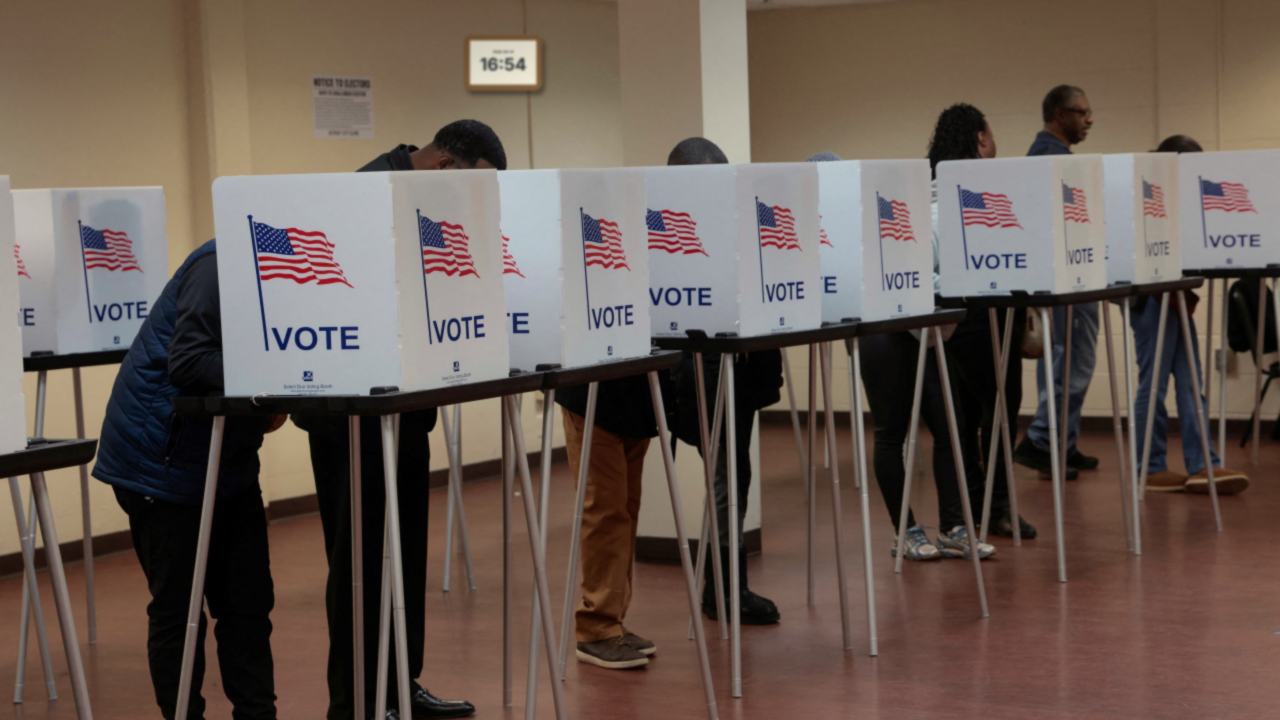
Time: h=16 m=54
